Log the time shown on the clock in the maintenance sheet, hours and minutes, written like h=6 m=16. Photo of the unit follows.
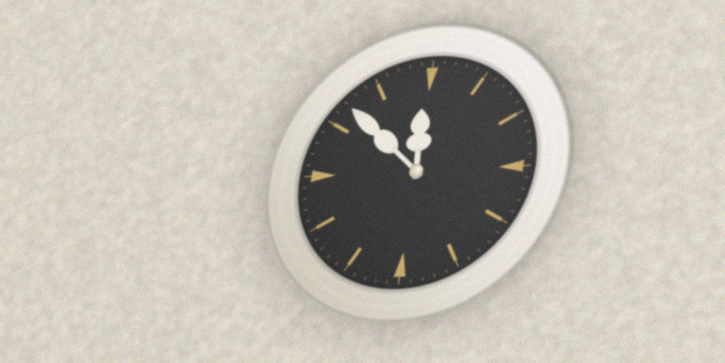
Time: h=11 m=52
